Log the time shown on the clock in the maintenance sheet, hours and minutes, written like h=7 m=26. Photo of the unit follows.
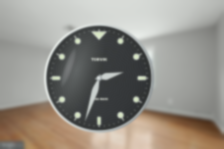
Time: h=2 m=33
